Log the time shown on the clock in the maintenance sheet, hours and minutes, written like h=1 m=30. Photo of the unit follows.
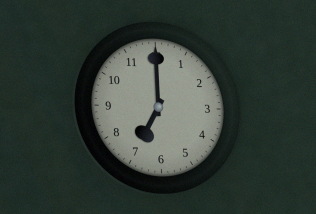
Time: h=7 m=0
